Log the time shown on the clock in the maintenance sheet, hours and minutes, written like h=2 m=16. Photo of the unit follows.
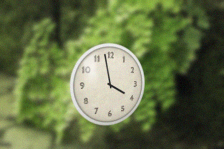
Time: h=3 m=58
